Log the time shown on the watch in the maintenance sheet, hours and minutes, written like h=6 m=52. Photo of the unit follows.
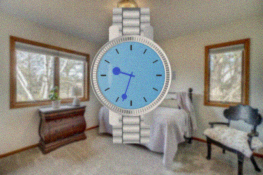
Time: h=9 m=33
